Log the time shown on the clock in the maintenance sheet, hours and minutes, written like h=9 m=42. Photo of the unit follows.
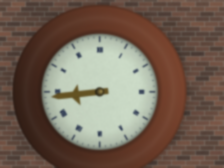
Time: h=8 m=44
